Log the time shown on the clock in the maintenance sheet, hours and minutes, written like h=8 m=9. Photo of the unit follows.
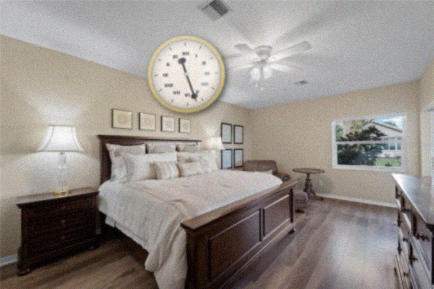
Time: h=11 m=27
